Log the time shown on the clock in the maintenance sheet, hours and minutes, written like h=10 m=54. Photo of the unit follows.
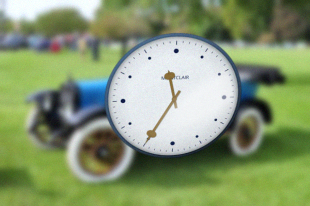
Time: h=11 m=35
